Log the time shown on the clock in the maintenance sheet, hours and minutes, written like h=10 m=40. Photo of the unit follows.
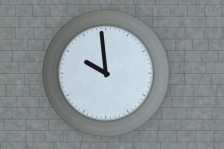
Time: h=9 m=59
